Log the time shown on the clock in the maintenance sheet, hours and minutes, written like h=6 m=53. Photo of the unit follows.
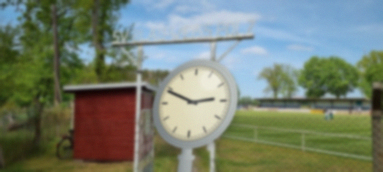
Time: h=2 m=49
